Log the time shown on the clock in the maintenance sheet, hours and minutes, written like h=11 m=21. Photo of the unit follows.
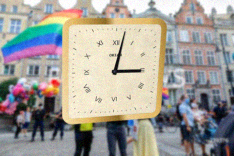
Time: h=3 m=2
